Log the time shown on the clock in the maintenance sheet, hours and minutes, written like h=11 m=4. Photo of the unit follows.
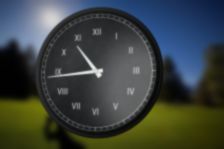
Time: h=10 m=44
